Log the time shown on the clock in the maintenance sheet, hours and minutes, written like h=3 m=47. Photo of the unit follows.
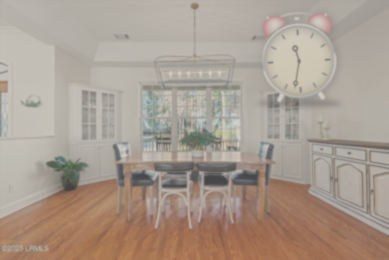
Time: h=11 m=32
